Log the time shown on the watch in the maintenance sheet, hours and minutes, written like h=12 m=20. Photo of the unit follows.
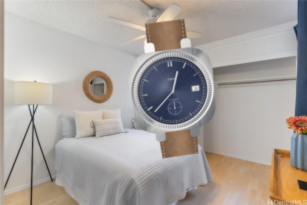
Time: h=12 m=38
